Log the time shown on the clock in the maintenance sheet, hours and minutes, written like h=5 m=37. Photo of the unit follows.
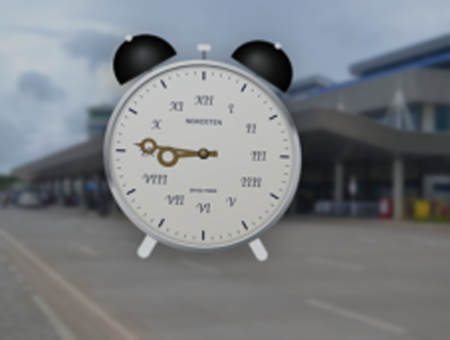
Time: h=8 m=46
